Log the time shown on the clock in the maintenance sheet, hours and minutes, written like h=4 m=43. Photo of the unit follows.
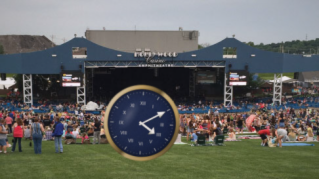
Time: h=4 m=10
